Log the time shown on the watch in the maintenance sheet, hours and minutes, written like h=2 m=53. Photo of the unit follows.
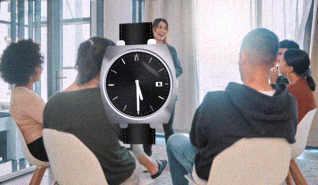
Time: h=5 m=30
